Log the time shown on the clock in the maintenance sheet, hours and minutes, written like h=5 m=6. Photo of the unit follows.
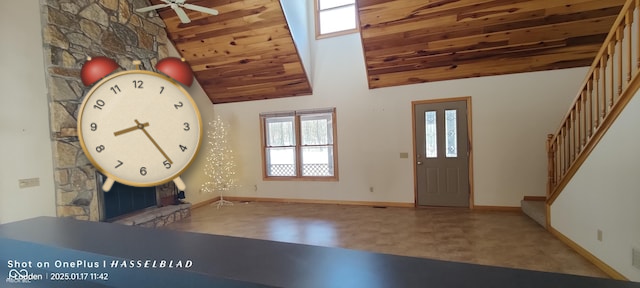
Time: h=8 m=24
